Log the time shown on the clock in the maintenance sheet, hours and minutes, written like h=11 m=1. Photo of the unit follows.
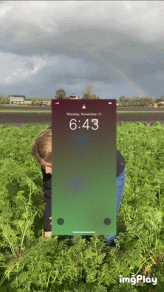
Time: h=6 m=43
